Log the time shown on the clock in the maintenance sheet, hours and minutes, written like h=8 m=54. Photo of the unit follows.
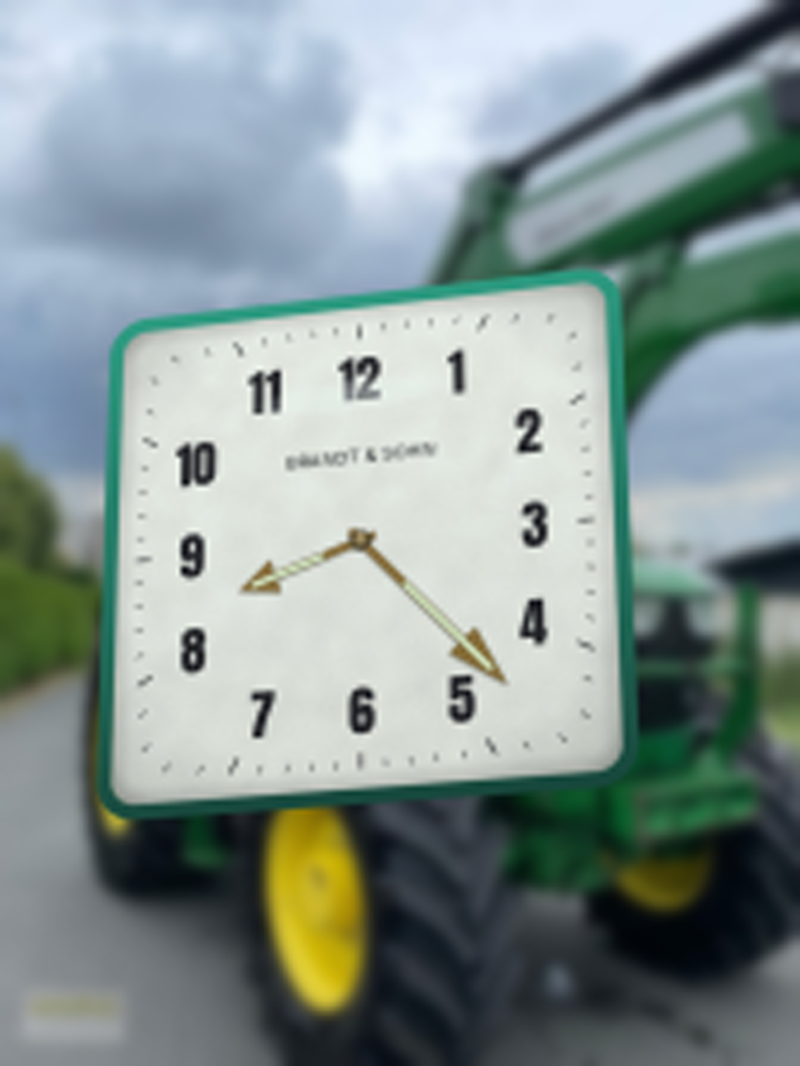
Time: h=8 m=23
